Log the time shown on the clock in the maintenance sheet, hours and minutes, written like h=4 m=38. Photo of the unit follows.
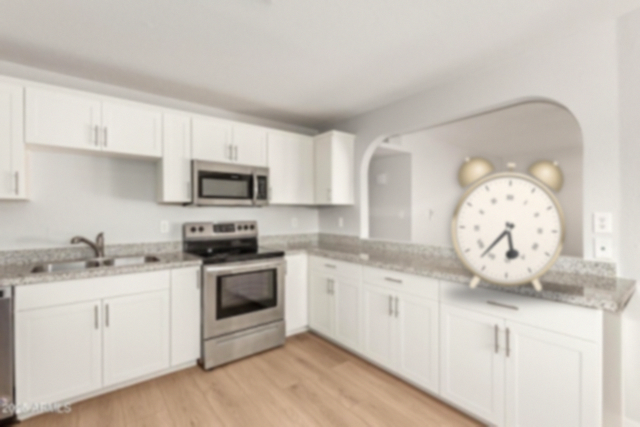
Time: h=5 m=37
